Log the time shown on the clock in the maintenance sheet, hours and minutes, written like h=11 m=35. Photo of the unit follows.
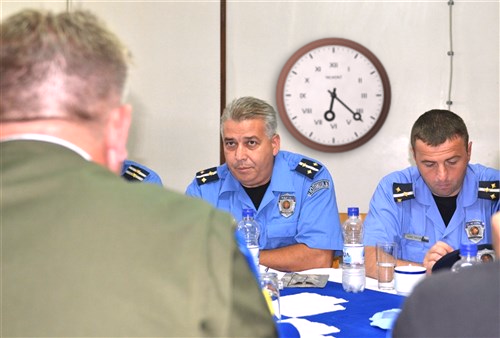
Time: h=6 m=22
